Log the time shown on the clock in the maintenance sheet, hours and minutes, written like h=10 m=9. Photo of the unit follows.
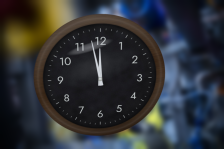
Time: h=11 m=58
